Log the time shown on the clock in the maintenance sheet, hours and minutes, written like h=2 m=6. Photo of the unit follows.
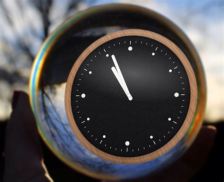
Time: h=10 m=56
